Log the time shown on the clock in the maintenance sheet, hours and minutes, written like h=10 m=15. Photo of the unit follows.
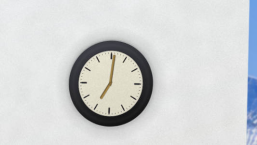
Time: h=7 m=1
